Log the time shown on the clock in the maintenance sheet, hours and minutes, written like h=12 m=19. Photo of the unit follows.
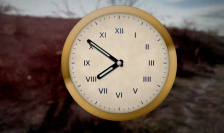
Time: h=7 m=51
